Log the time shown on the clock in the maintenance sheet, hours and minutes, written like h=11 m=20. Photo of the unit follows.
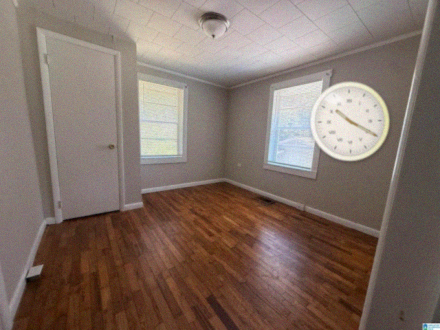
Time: h=10 m=20
